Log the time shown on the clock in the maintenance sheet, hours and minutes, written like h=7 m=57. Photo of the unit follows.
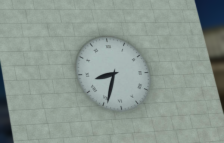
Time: h=8 m=34
